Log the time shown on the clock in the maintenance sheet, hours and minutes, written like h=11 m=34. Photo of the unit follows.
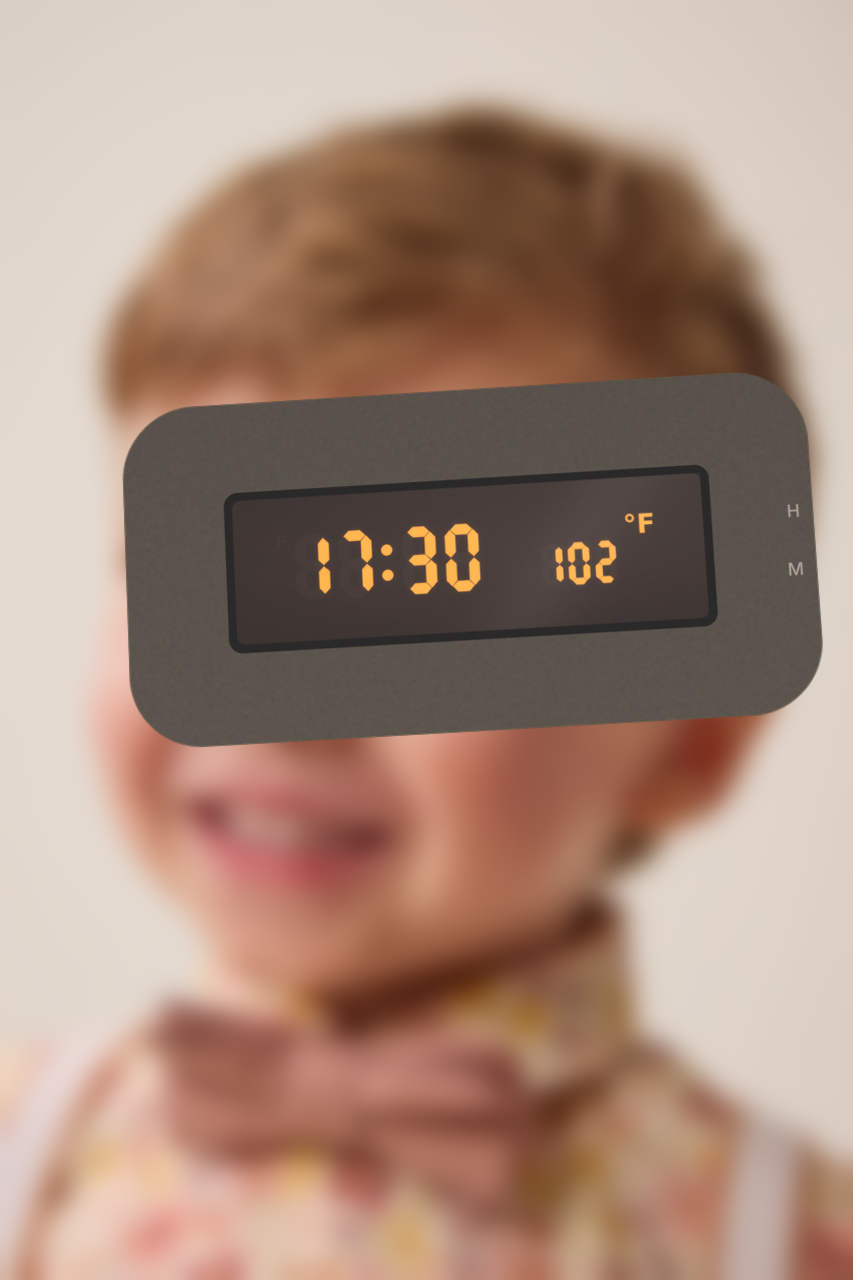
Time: h=17 m=30
